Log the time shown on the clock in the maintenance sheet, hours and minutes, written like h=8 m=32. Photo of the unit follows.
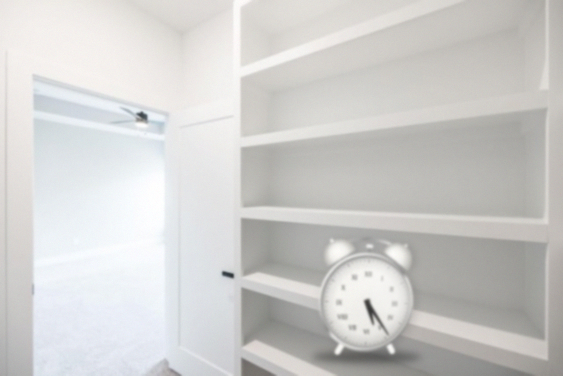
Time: h=5 m=24
